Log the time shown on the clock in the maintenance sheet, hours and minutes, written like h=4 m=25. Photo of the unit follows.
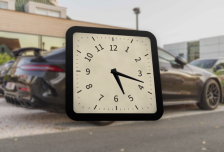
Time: h=5 m=18
